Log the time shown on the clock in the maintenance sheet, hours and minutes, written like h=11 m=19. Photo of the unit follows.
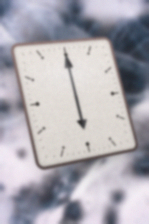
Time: h=6 m=0
